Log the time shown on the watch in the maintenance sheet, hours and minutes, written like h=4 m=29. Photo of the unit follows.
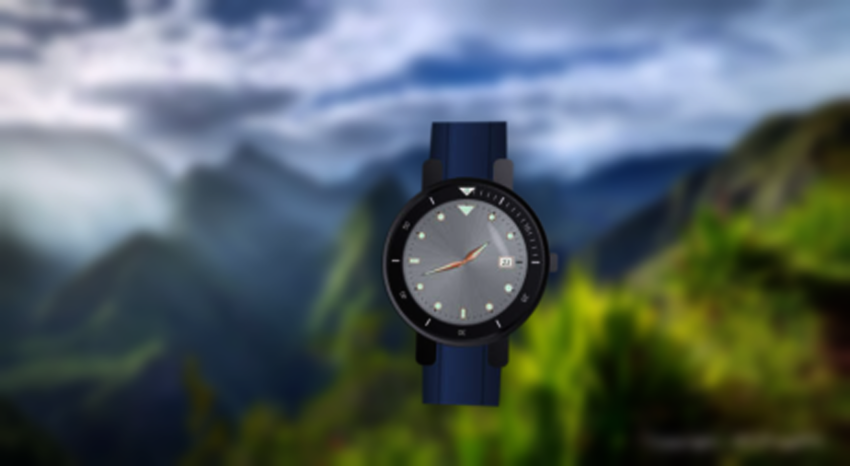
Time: h=1 m=42
